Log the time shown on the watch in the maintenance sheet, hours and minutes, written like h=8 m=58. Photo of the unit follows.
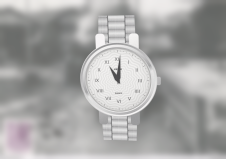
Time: h=11 m=1
